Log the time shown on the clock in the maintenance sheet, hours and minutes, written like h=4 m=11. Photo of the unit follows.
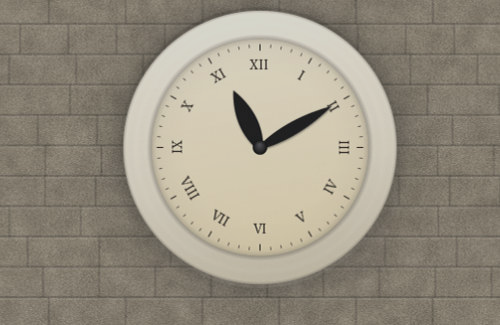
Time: h=11 m=10
